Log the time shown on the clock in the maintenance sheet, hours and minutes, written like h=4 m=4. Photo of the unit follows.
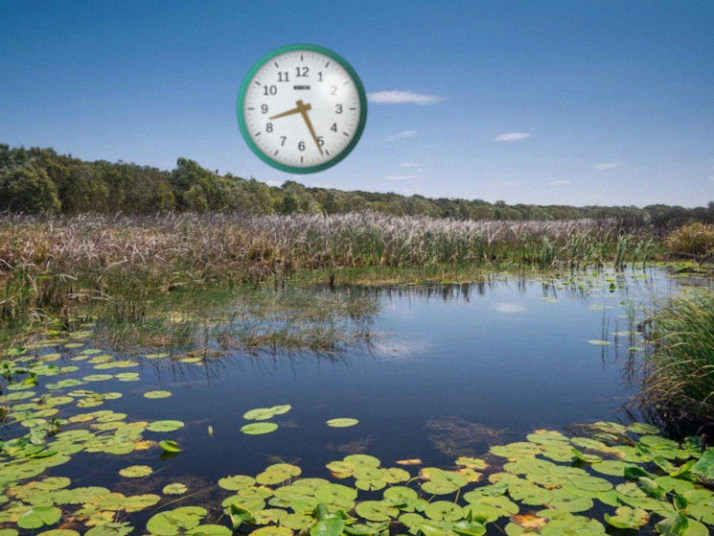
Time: h=8 m=26
